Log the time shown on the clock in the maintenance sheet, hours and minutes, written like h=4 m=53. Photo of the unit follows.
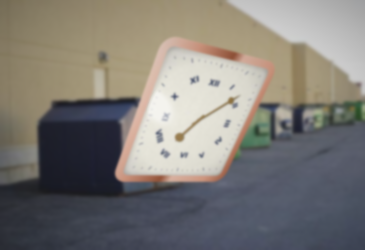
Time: h=7 m=8
